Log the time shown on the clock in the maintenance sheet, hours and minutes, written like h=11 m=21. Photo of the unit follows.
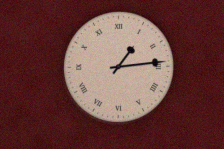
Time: h=1 m=14
